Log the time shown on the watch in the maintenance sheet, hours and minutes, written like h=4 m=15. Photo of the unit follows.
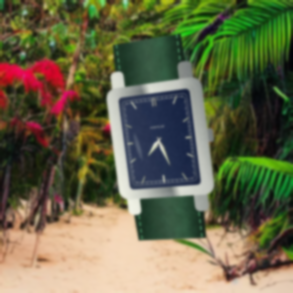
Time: h=7 m=27
